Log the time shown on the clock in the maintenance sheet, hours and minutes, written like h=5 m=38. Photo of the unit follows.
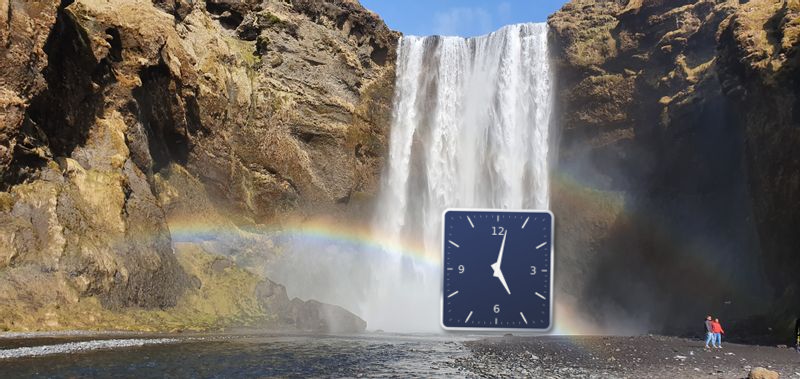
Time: h=5 m=2
